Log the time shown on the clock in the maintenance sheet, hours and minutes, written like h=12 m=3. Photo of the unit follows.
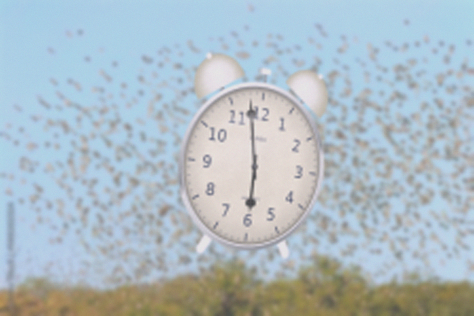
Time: h=5 m=58
